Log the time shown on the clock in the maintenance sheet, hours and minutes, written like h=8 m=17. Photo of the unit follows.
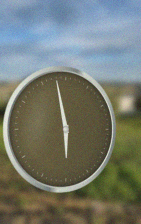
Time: h=5 m=58
